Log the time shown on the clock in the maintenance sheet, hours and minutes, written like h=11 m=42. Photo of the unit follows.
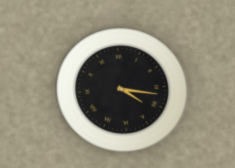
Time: h=4 m=17
